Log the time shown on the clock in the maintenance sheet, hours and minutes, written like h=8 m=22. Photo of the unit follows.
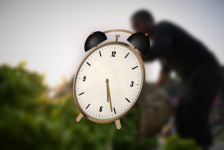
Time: h=5 m=26
